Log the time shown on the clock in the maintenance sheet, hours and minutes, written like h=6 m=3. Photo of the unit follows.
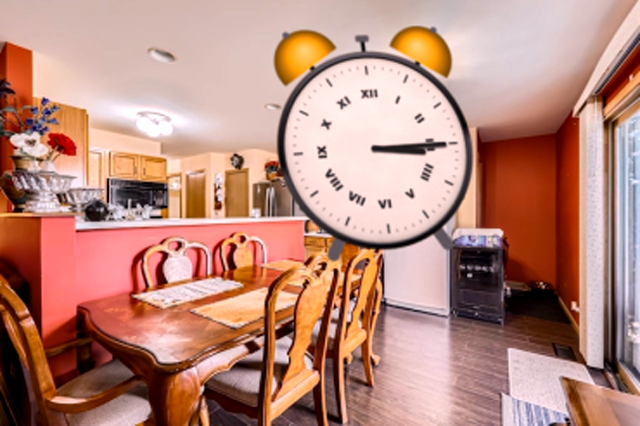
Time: h=3 m=15
